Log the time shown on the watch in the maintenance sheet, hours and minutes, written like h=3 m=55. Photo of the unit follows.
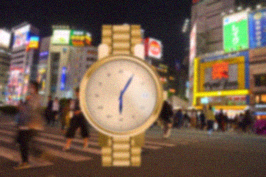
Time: h=6 m=5
